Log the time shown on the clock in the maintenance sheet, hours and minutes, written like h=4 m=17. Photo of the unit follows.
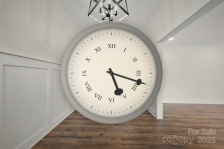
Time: h=5 m=18
